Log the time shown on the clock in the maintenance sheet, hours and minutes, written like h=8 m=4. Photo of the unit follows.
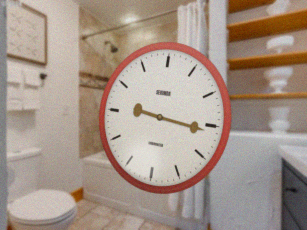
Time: h=9 m=16
